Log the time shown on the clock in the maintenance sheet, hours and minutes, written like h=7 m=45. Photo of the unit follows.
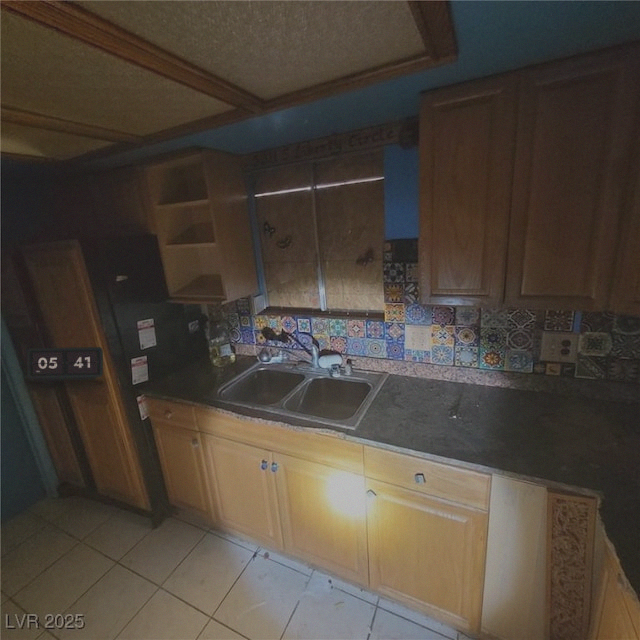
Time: h=5 m=41
